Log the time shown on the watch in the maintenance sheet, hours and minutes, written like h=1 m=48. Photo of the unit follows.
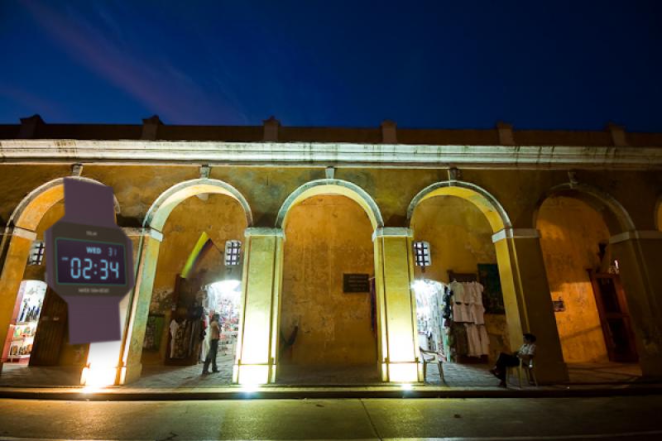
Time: h=2 m=34
